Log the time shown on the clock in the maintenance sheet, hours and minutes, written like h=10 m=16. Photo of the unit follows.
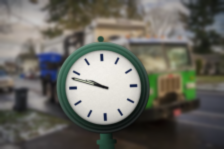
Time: h=9 m=48
